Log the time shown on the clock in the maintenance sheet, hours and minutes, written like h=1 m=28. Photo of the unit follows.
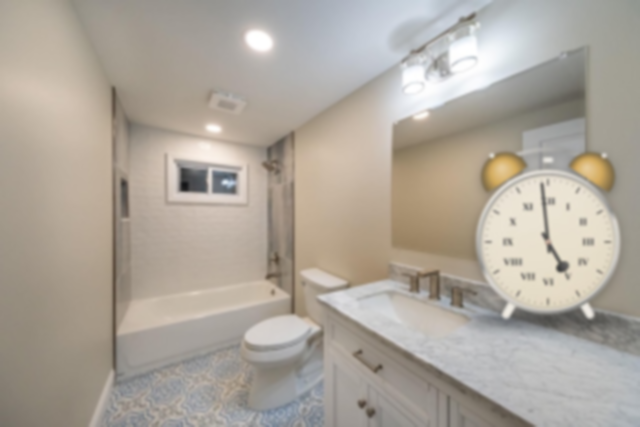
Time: h=4 m=59
